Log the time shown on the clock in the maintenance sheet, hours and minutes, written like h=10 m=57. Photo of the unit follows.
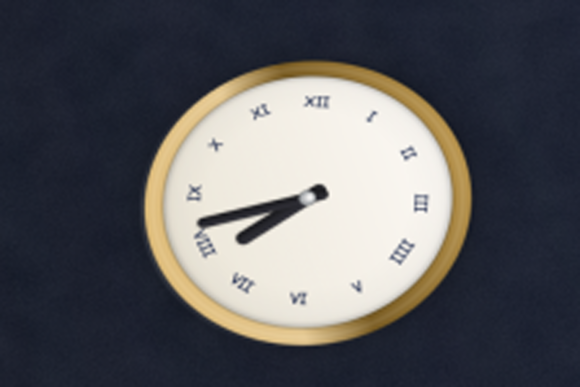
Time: h=7 m=42
